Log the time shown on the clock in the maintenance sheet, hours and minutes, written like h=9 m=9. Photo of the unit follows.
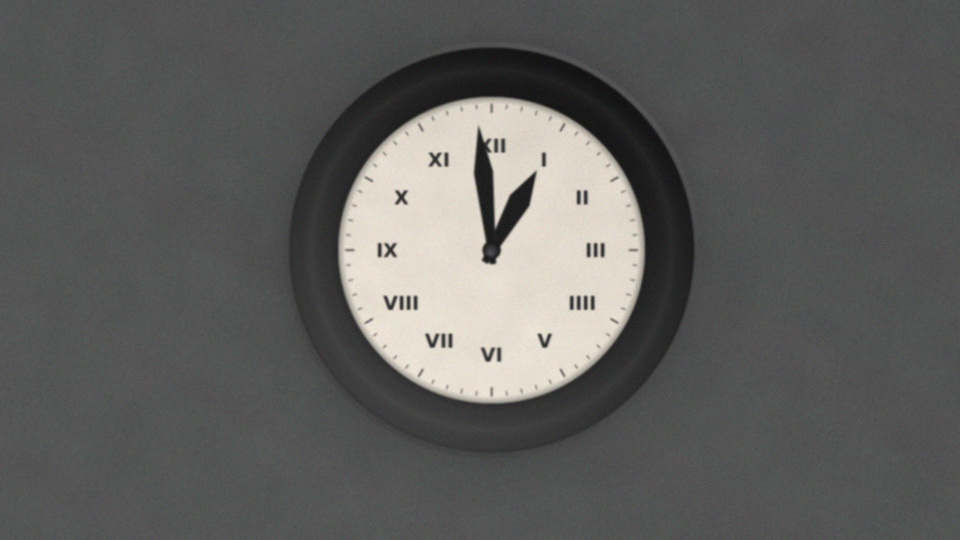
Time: h=12 m=59
